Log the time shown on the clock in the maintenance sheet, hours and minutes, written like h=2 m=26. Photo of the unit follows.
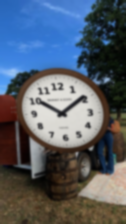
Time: h=10 m=9
